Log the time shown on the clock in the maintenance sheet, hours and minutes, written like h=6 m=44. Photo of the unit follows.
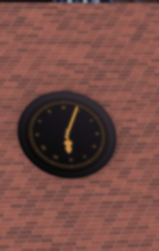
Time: h=6 m=4
